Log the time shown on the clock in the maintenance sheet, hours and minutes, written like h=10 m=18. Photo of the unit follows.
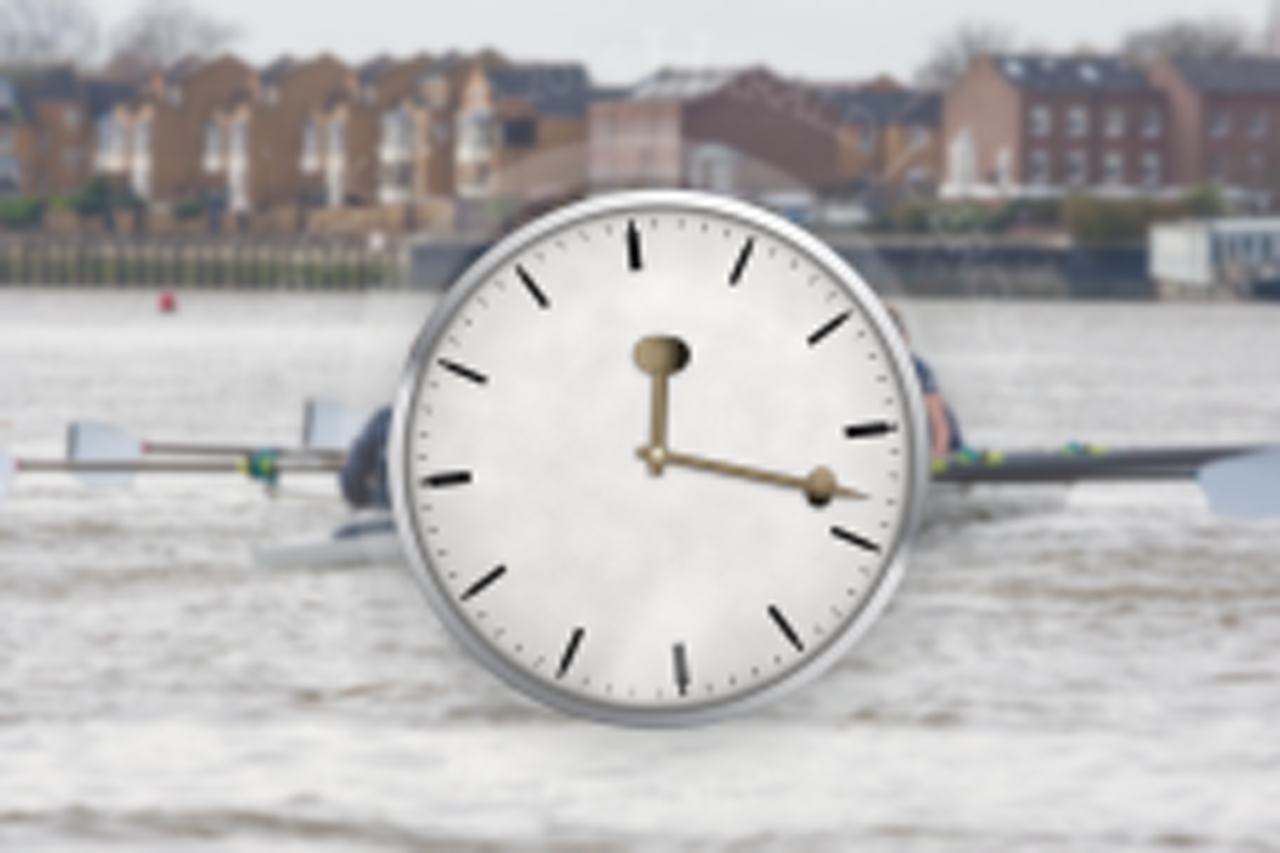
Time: h=12 m=18
